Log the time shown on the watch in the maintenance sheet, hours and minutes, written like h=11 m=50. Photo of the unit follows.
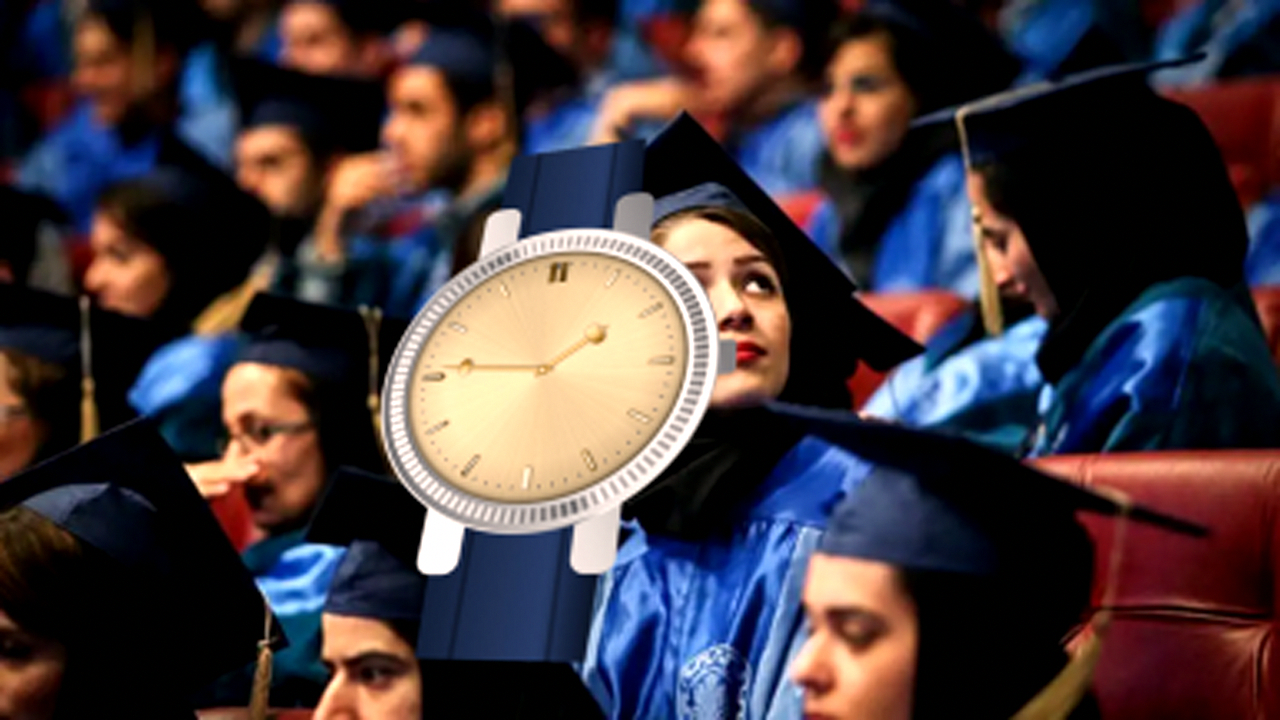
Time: h=1 m=46
